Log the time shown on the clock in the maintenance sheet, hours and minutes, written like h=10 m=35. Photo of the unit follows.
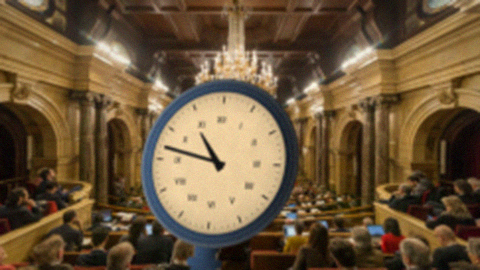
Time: h=10 m=47
